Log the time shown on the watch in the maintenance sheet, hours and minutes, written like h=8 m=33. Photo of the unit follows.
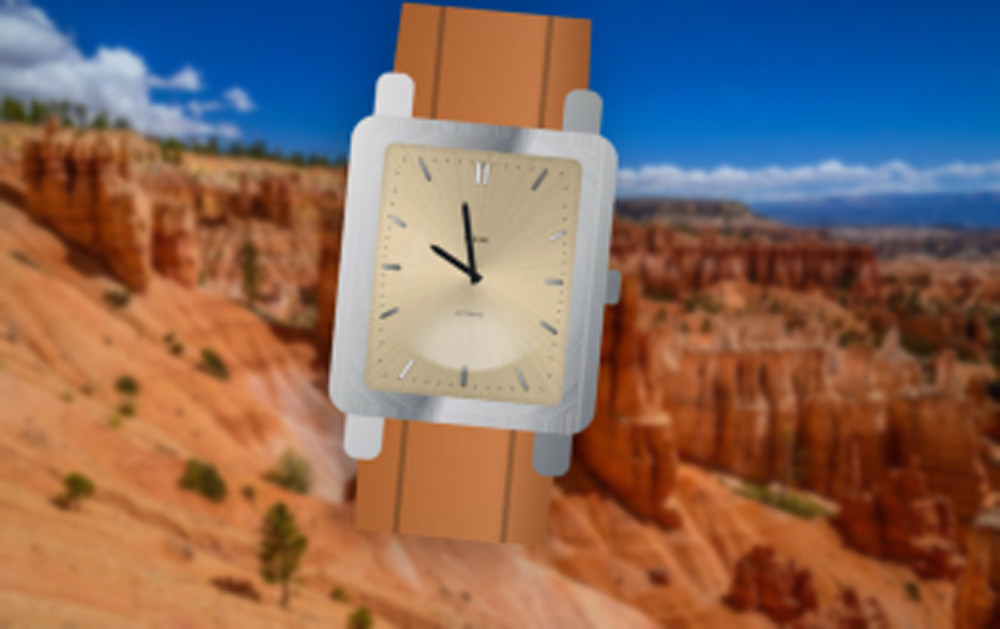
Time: h=9 m=58
